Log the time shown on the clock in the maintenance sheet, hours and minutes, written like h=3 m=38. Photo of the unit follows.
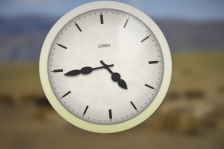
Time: h=4 m=44
